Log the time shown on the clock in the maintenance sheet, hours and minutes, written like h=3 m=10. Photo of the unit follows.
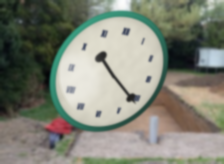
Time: h=10 m=21
